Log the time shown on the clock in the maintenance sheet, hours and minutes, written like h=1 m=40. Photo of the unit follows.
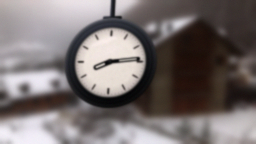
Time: h=8 m=14
